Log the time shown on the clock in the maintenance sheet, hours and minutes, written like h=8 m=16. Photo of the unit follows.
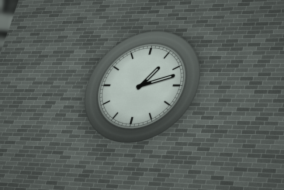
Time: h=1 m=12
